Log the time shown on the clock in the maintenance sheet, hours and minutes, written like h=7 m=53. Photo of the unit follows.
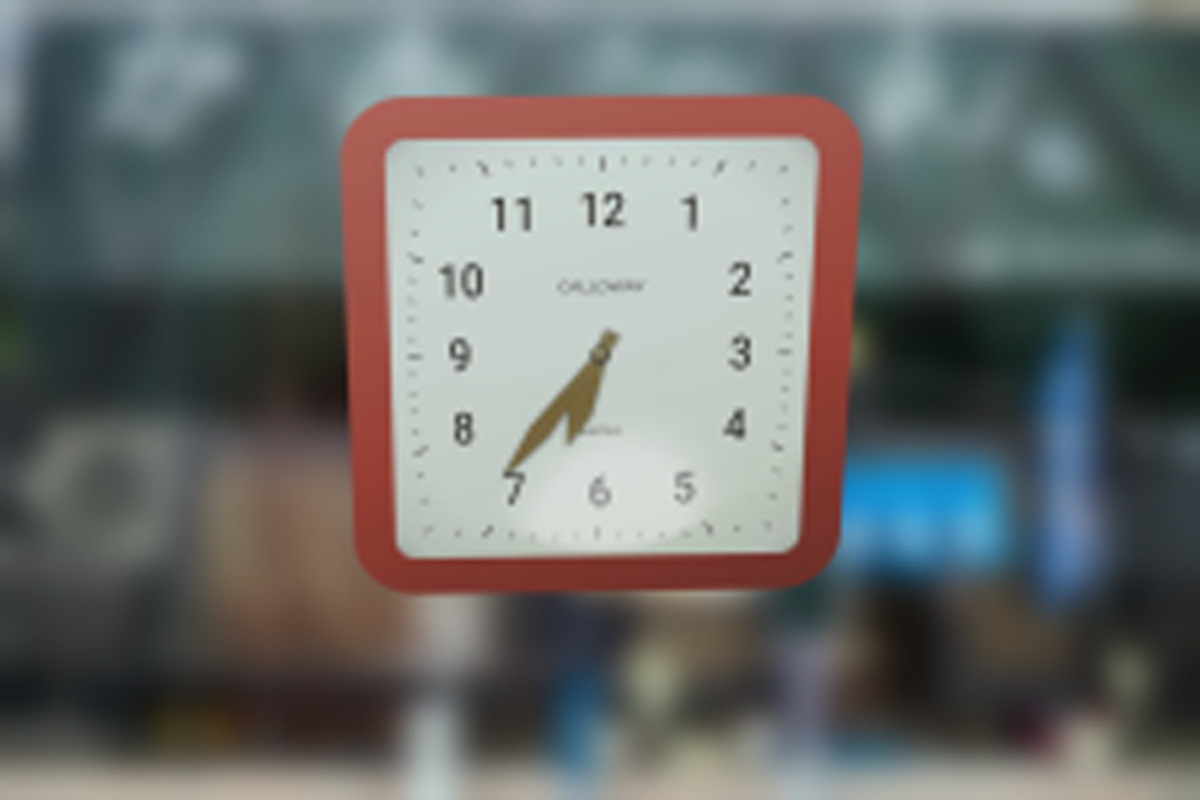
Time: h=6 m=36
